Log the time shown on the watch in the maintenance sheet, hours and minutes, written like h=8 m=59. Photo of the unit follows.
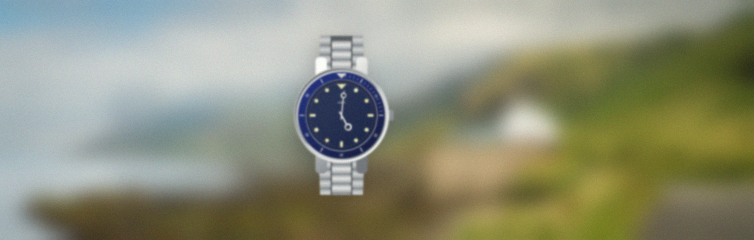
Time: h=5 m=1
